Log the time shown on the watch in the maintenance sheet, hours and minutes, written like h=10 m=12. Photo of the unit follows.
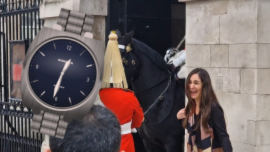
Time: h=12 m=31
